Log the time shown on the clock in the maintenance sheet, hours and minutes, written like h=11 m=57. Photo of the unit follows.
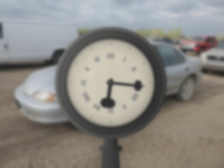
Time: h=6 m=16
